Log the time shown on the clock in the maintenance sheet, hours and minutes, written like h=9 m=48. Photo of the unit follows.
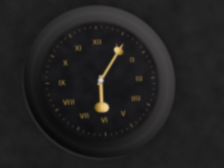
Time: h=6 m=6
